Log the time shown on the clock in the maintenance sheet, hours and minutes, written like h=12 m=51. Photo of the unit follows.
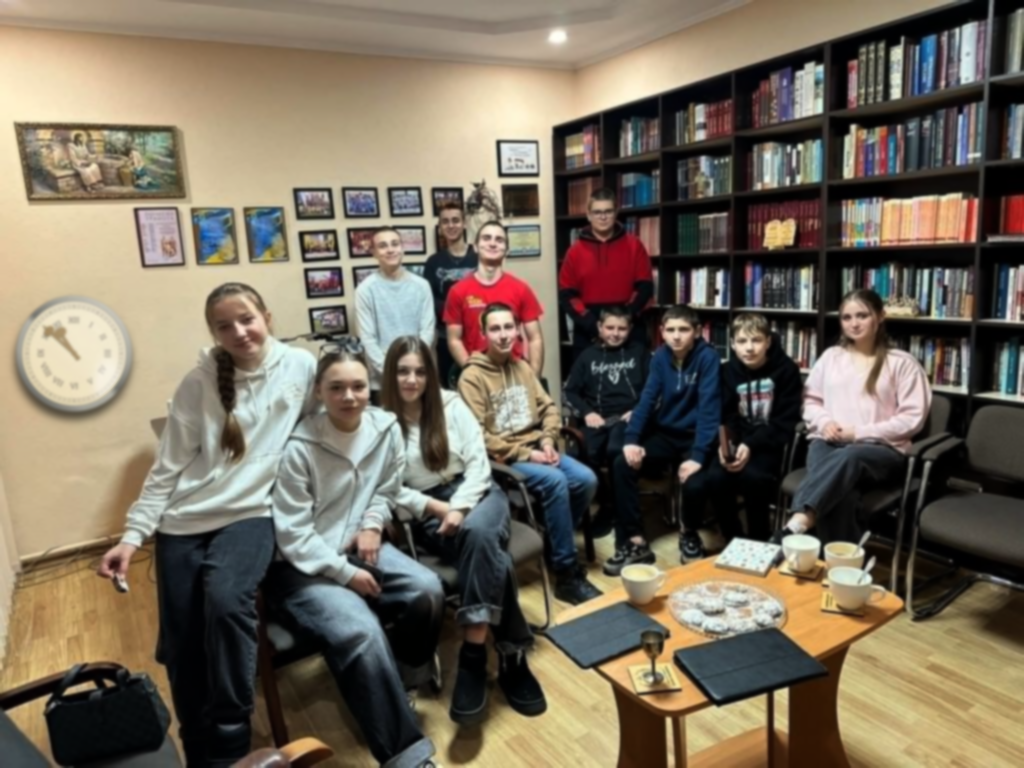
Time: h=10 m=52
